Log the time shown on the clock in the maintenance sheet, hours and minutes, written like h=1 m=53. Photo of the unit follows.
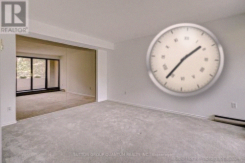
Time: h=1 m=36
